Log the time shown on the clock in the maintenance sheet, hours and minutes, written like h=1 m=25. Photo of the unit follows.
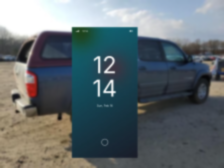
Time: h=12 m=14
